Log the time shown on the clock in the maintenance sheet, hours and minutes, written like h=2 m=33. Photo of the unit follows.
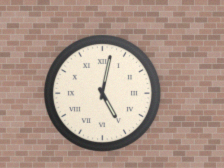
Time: h=5 m=2
